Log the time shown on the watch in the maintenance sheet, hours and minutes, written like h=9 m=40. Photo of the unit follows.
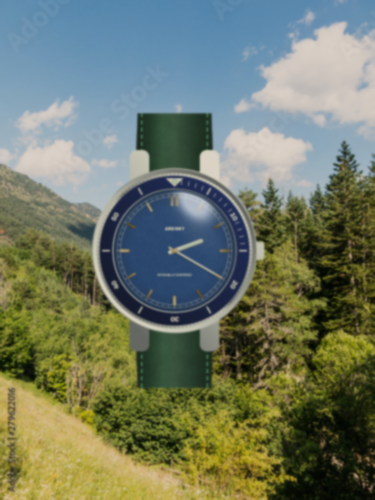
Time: h=2 m=20
